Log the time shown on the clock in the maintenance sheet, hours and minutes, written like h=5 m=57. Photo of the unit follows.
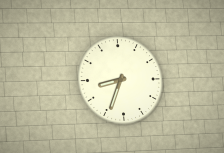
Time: h=8 m=34
